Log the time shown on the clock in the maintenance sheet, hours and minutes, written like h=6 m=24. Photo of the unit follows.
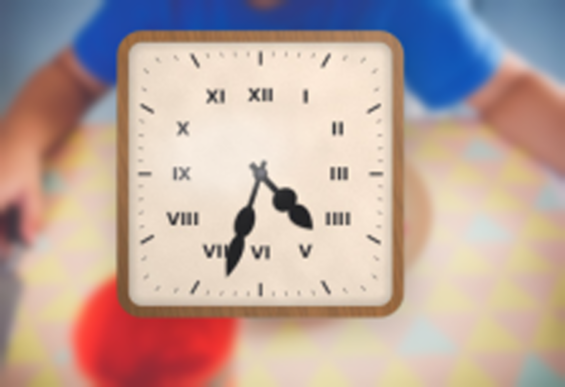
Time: h=4 m=33
